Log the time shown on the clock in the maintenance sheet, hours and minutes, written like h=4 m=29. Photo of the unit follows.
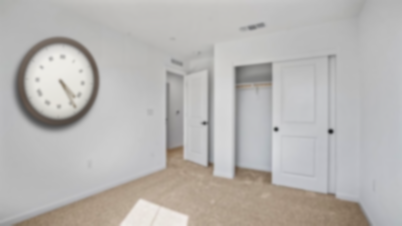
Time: h=4 m=24
